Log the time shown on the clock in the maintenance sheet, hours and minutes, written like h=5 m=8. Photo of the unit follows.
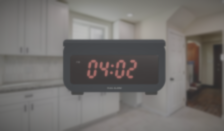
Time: h=4 m=2
